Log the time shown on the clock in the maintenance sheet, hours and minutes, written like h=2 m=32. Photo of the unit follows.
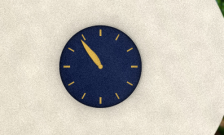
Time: h=10 m=54
